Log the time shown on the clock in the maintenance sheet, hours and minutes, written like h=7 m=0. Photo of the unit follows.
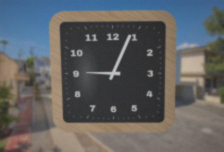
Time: h=9 m=4
